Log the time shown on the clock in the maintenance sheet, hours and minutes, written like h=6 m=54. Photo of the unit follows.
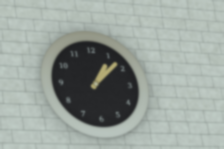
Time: h=1 m=8
